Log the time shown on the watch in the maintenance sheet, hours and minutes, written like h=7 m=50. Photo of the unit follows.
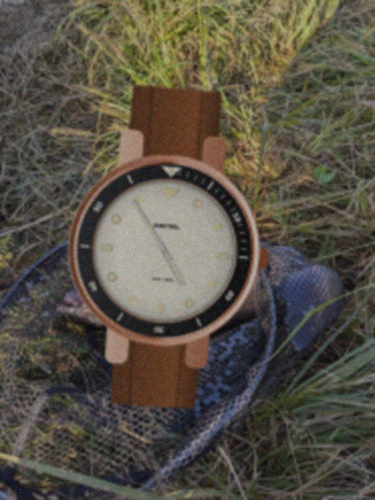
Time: h=4 m=54
